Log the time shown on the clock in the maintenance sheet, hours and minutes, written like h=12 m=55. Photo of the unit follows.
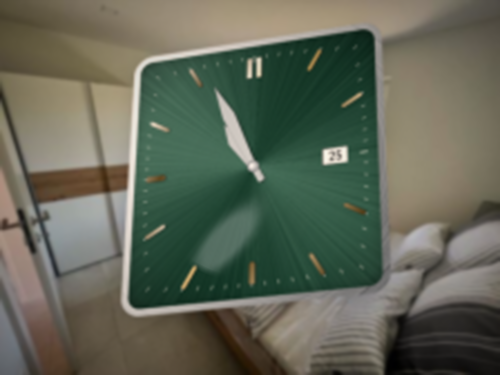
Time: h=10 m=56
